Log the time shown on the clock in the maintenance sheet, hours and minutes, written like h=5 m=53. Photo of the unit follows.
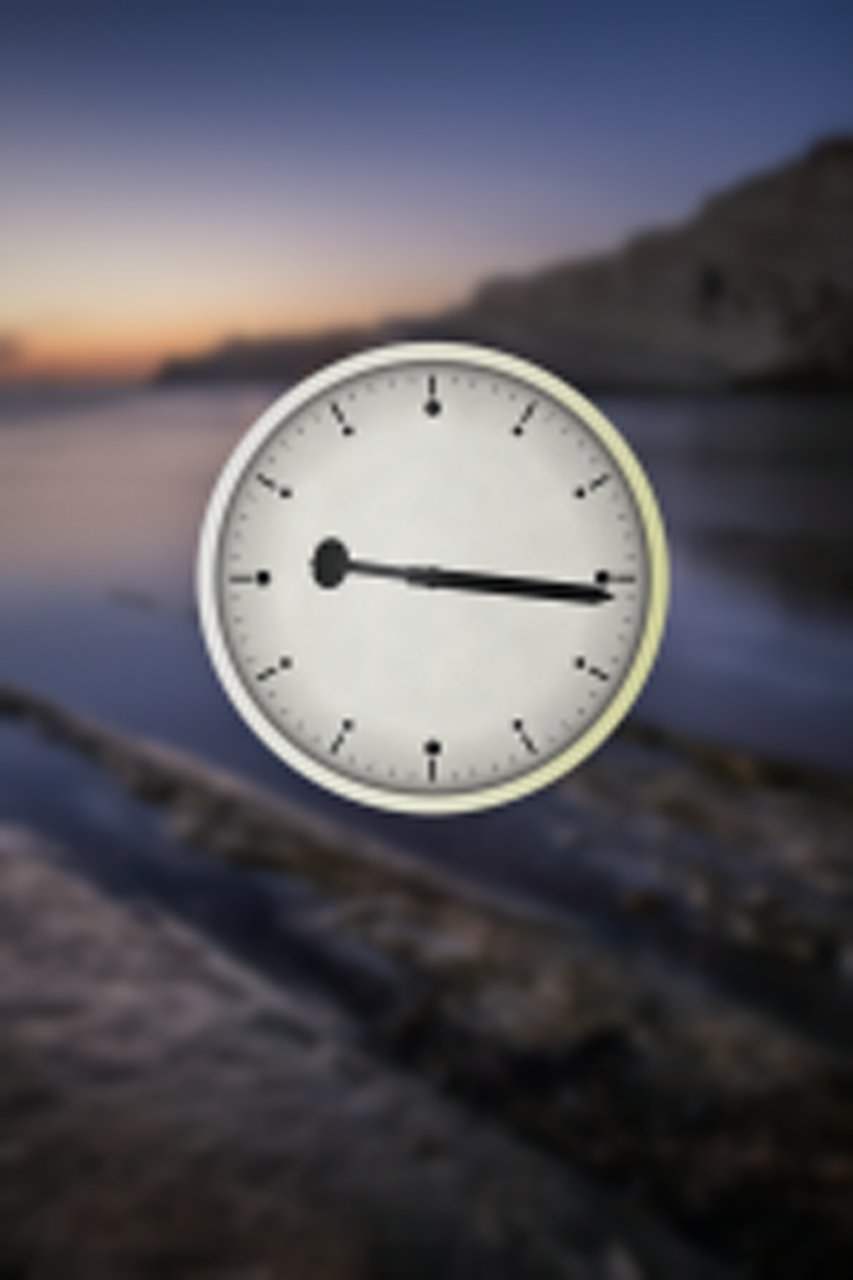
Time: h=9 m=16
